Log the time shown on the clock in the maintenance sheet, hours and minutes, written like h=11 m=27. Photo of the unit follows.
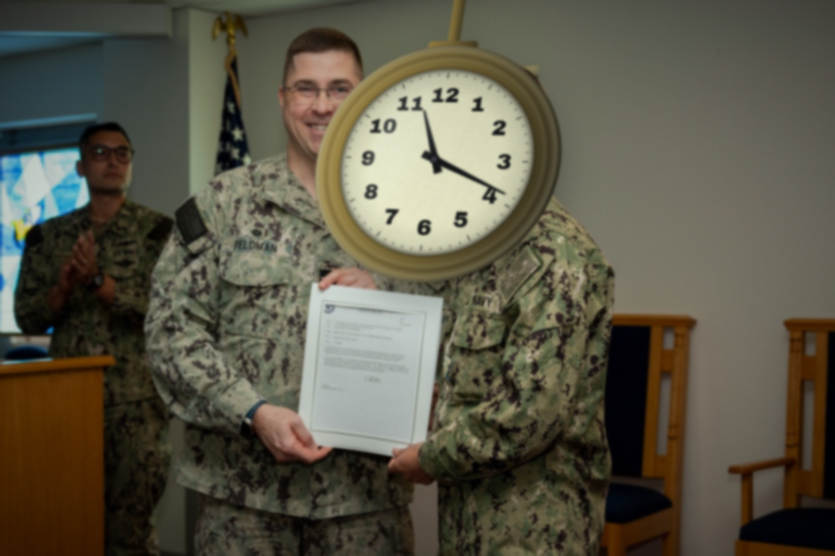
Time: h=11 m=19
